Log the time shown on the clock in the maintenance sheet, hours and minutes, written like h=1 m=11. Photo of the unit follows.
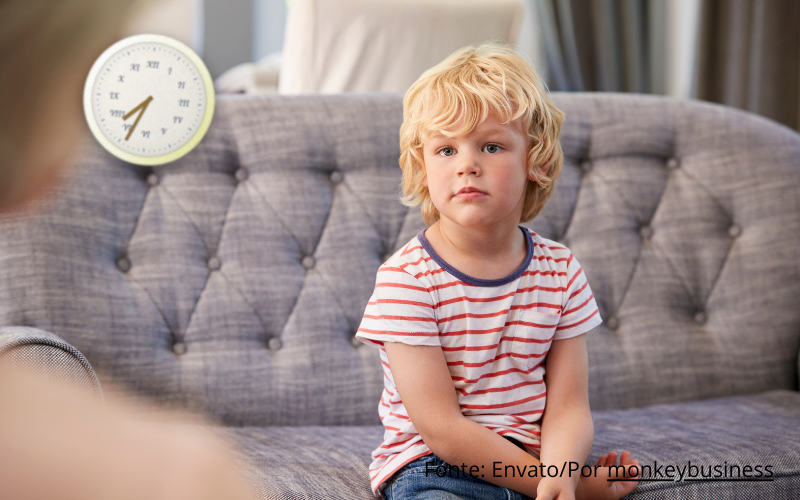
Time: h=7 m=34
